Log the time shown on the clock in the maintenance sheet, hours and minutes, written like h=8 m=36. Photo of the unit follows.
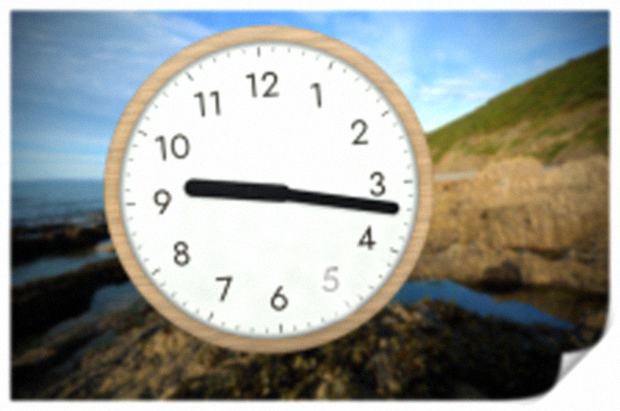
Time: h=9 m=17
